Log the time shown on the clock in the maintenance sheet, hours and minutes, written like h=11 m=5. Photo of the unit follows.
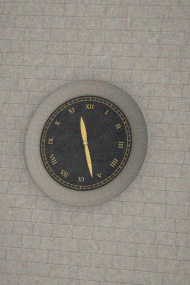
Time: h=11 m=27
